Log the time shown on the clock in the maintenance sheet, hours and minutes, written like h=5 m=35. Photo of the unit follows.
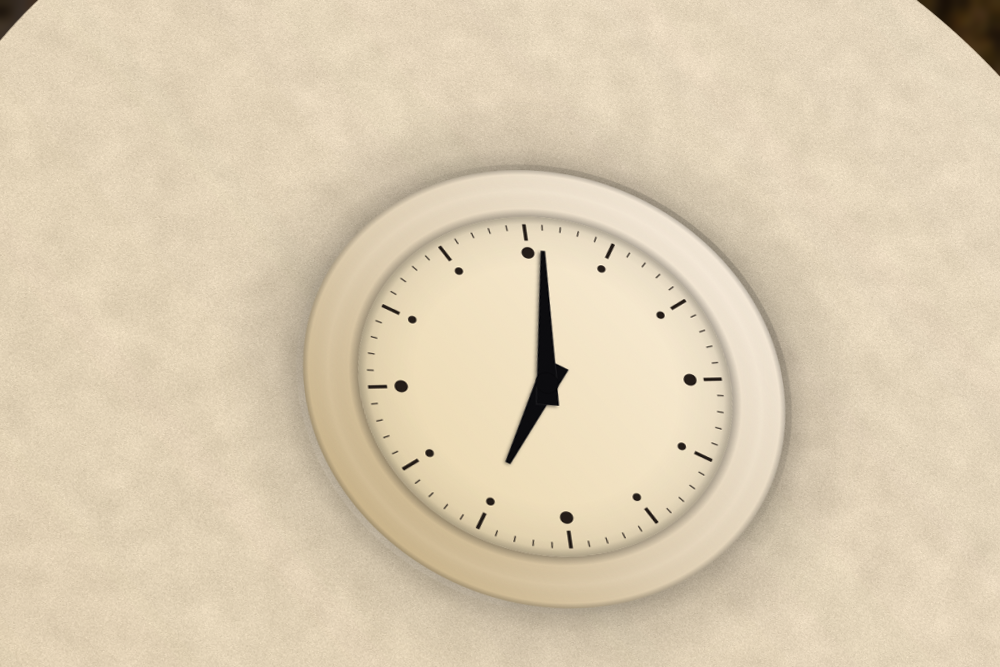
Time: h=7 m=1
